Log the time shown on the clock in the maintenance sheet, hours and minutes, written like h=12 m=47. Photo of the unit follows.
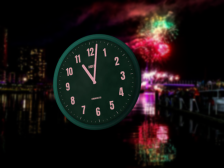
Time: h=11 m=2
